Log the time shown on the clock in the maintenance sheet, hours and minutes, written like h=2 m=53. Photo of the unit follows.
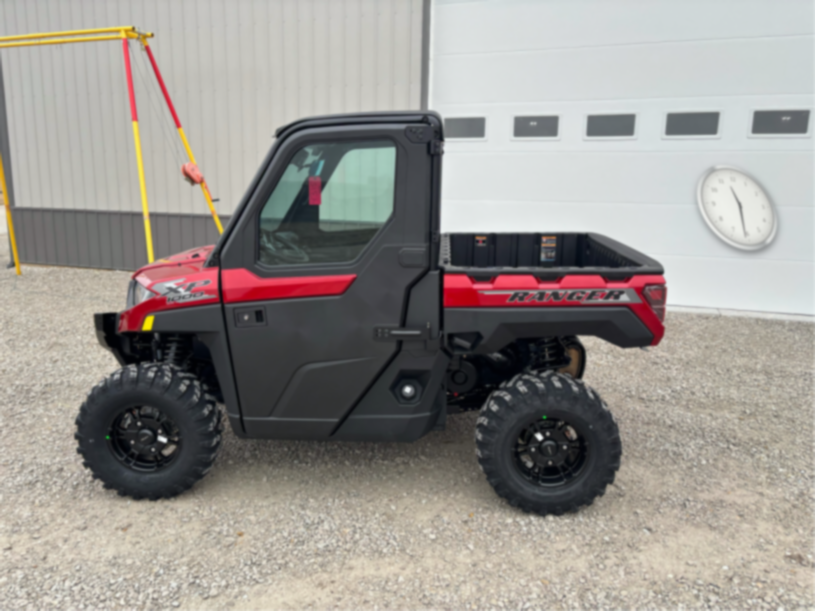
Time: h=11 m=31
